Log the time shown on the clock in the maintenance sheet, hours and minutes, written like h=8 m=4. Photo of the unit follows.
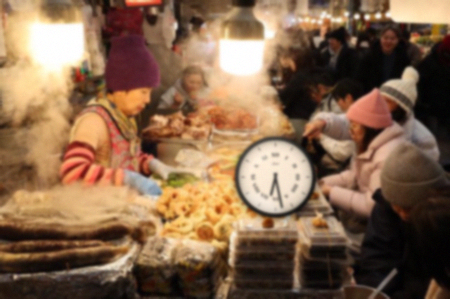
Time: h=6 m=28
